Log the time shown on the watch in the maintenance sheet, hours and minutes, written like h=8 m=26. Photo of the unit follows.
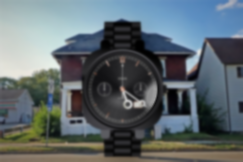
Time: h=5 m=21
